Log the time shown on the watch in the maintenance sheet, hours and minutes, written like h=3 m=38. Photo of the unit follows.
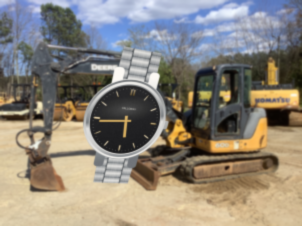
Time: h=5 m=44
